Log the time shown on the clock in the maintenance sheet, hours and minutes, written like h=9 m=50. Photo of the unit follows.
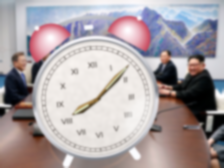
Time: h=8 m=8
